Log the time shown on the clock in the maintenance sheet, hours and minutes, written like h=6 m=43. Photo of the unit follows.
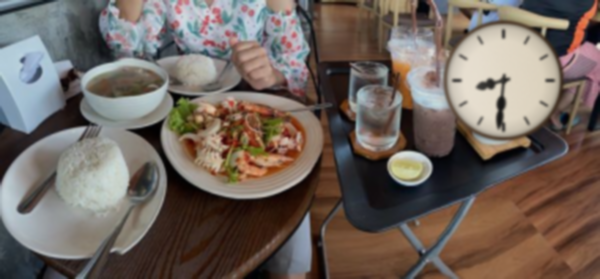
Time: h=8 m=31
